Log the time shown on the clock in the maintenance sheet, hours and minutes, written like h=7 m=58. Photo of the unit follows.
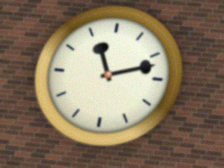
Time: h=11 m=12
